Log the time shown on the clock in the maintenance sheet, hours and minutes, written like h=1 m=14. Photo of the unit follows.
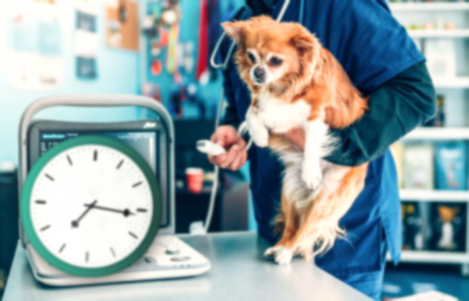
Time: h=7 m=16
